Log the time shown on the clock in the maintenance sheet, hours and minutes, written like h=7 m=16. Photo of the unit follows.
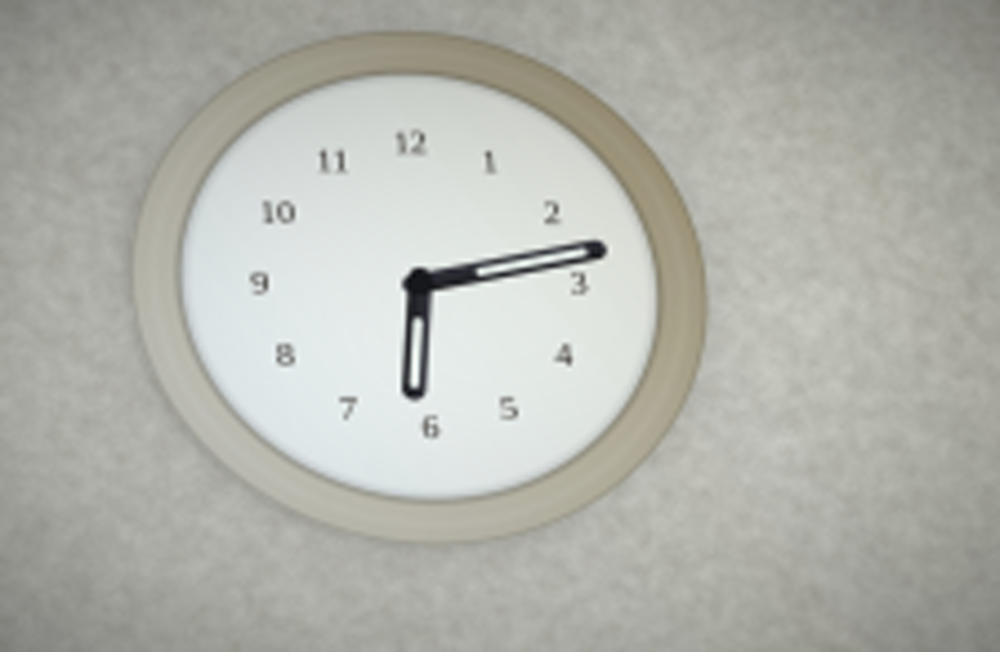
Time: h=6 m=13
